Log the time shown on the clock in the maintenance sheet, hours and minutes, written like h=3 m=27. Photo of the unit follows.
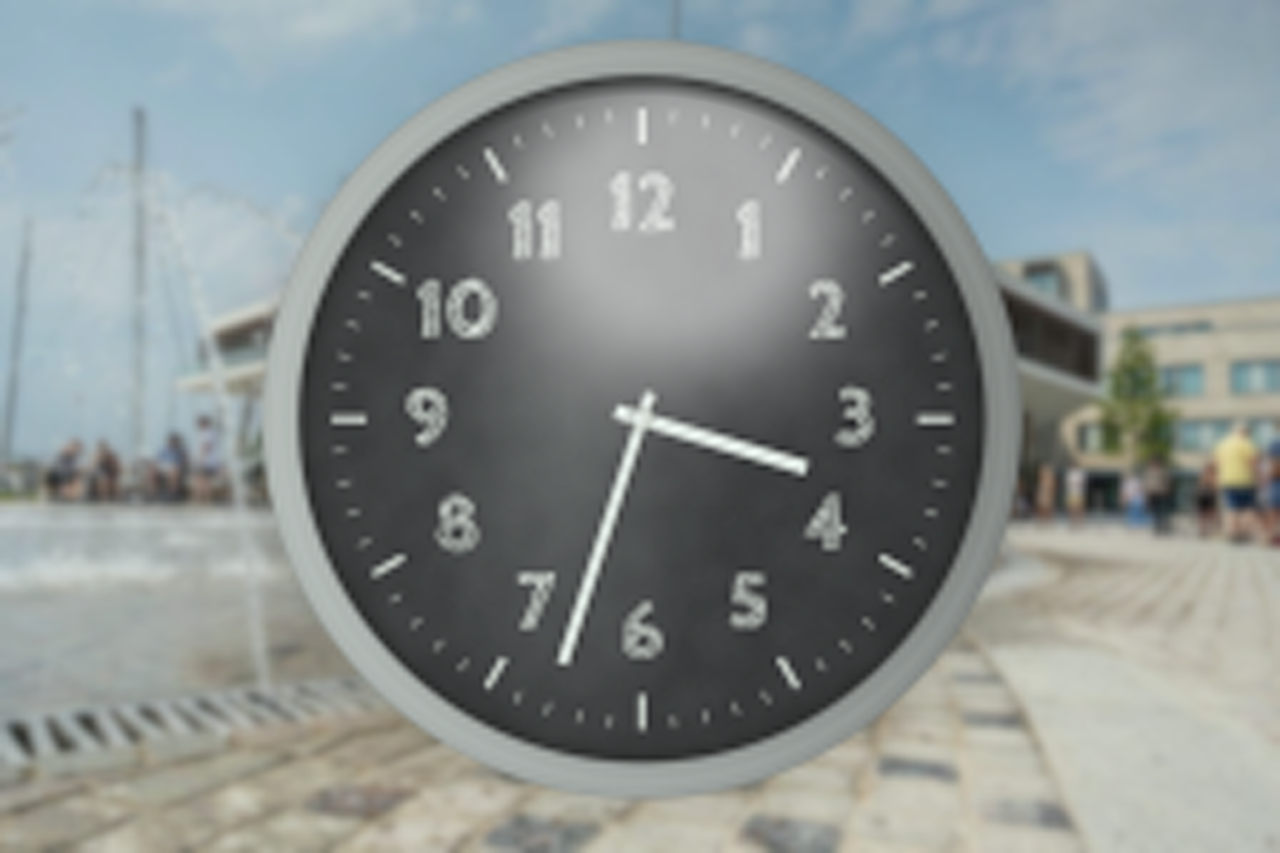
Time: h=3 m=33
